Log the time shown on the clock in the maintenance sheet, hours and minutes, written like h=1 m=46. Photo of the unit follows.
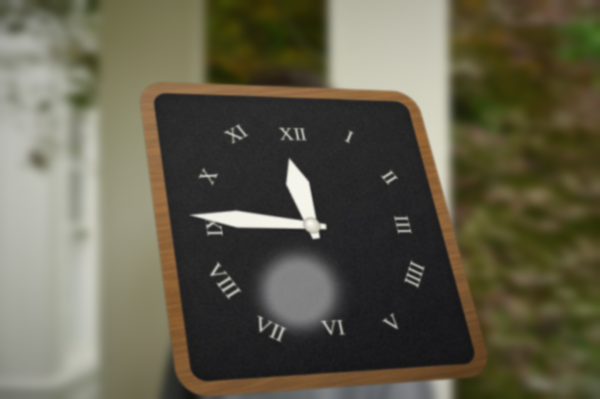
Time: h=11 m=46
